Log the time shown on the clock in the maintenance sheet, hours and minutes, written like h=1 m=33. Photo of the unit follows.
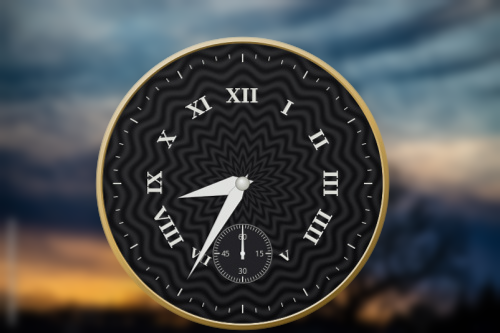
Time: h=8 m=35
